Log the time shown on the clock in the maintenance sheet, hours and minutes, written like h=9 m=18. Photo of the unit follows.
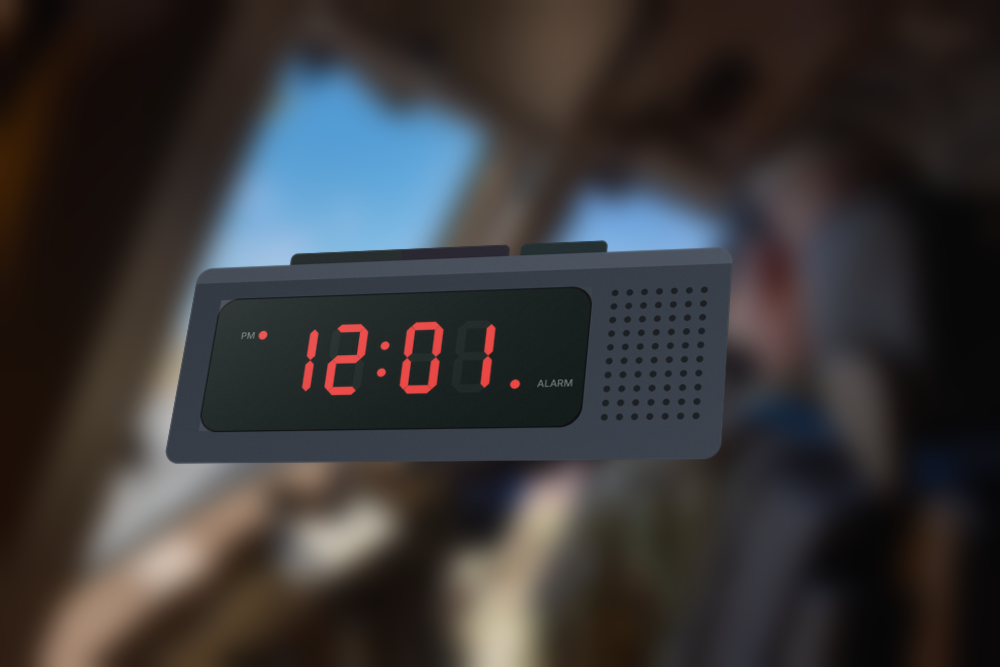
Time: h=12 m=1
